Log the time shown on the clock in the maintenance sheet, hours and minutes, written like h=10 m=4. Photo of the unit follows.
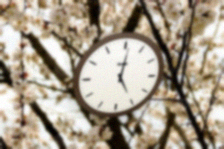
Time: h=5 m=1
